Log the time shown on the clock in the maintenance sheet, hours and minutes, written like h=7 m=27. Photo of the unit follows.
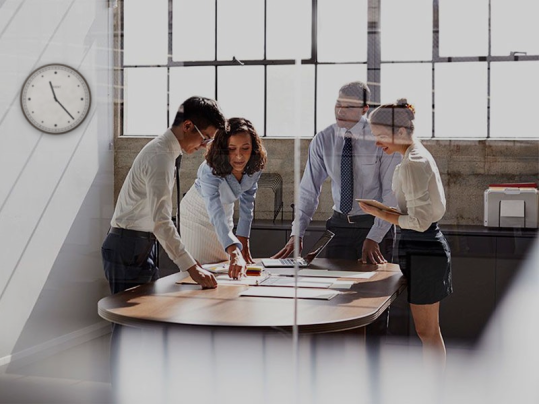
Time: h=11 m=23
